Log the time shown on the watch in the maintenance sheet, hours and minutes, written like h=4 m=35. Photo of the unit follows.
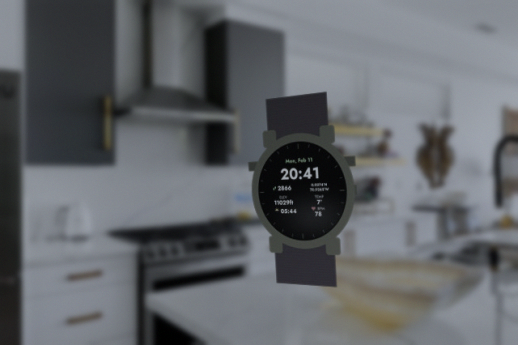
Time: h=20 m=41
